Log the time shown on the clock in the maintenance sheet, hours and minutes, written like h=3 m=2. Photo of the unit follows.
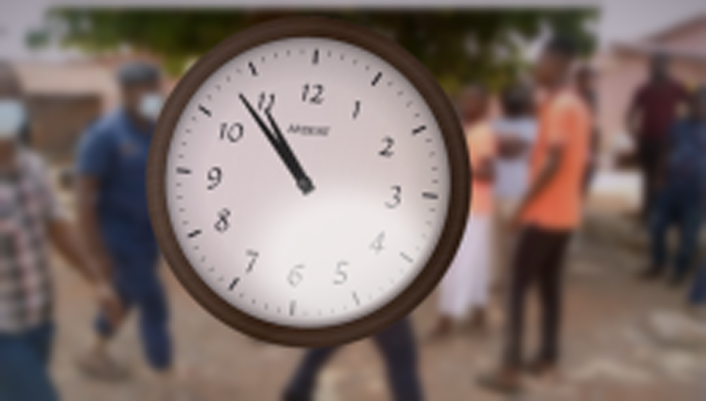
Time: h=10 m=53
